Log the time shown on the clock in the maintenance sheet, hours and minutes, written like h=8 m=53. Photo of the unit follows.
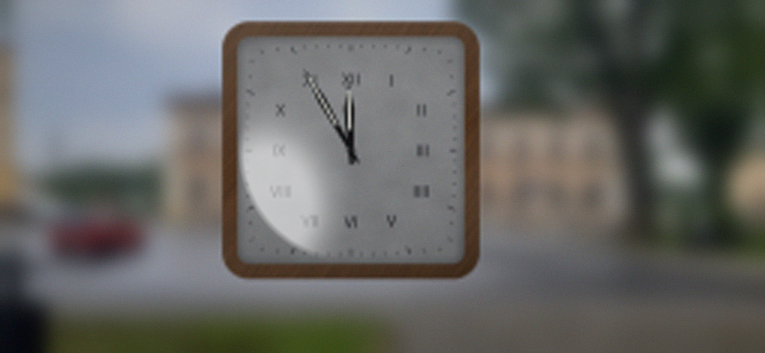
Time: h=11 m=55
